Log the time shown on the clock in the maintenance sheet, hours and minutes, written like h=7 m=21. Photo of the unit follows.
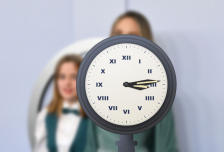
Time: h=3 m=14
